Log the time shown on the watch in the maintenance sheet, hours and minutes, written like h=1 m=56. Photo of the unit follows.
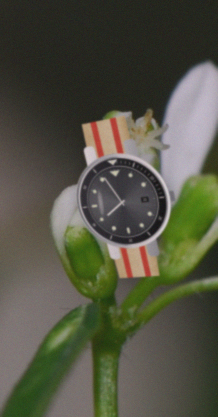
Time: h=7 m=56
